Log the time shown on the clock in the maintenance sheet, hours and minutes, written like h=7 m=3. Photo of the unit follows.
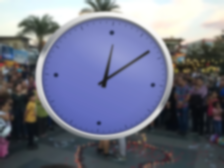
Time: h=12 m=8
